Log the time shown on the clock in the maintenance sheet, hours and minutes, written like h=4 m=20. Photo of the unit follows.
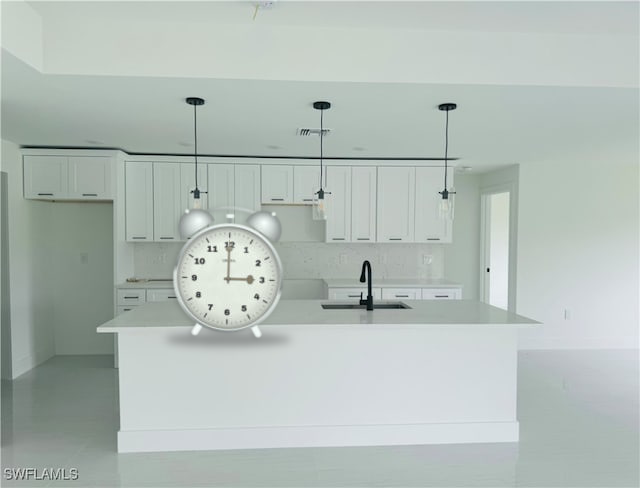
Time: h=3 m=0
